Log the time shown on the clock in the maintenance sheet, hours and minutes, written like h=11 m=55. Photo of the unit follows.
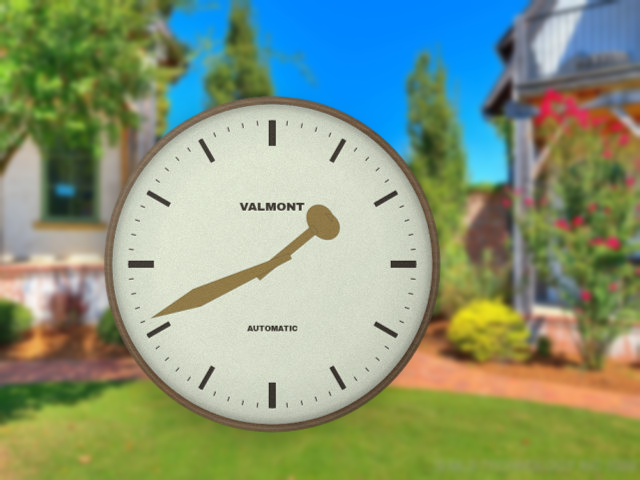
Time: h=1 m=41
